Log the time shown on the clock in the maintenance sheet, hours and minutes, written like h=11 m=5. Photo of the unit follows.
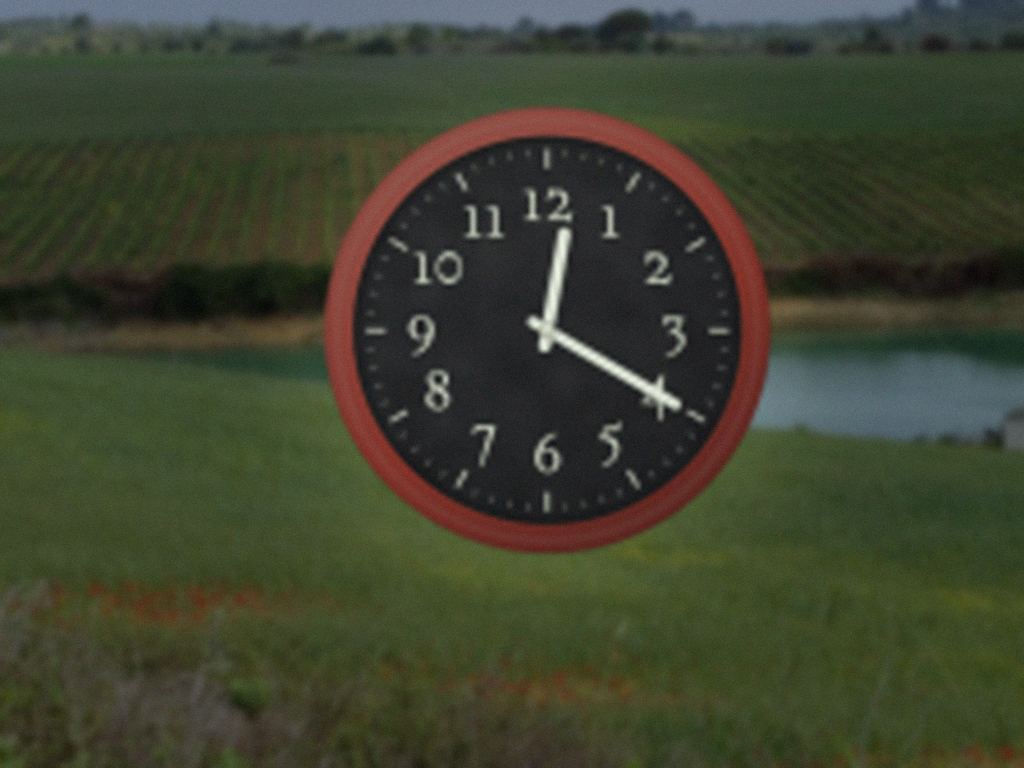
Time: h=12 m=20
